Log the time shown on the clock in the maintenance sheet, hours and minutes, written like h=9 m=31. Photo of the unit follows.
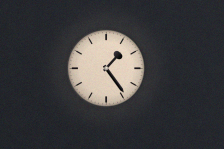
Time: h=1 m=24
